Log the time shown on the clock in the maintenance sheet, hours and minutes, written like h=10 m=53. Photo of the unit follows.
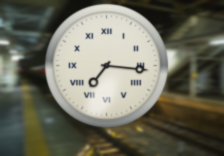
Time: h=7 m=16
